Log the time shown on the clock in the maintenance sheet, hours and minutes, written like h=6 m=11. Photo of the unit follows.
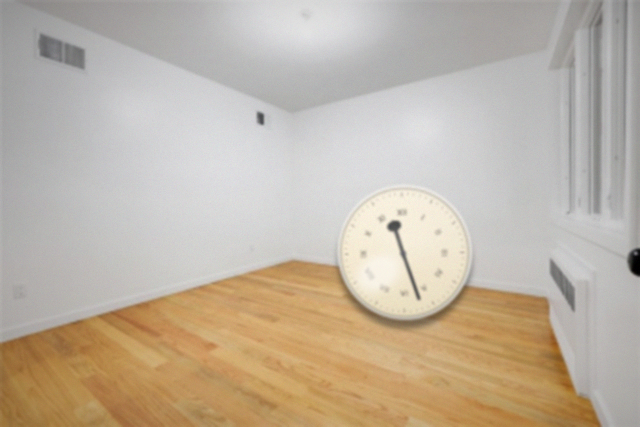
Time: h=11 m=27
